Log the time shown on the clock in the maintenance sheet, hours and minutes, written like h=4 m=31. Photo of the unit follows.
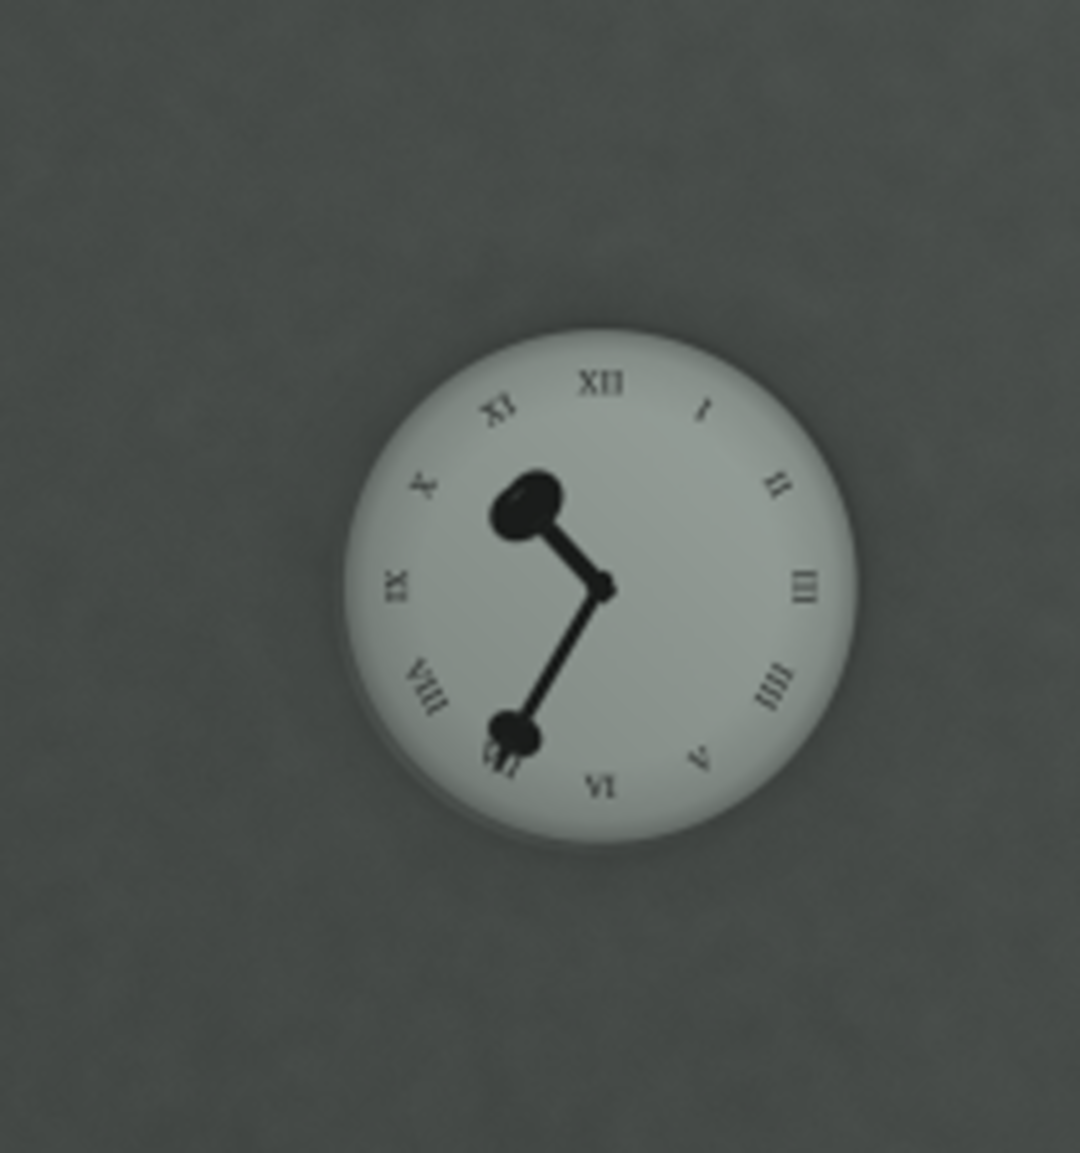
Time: h=10 m=35
